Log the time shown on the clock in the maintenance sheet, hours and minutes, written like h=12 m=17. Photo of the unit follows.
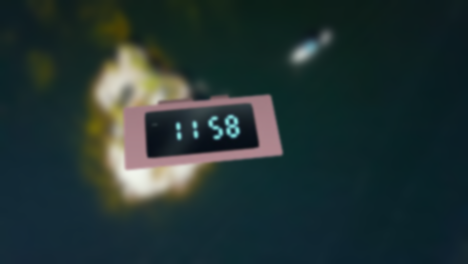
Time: h=11 m=58
